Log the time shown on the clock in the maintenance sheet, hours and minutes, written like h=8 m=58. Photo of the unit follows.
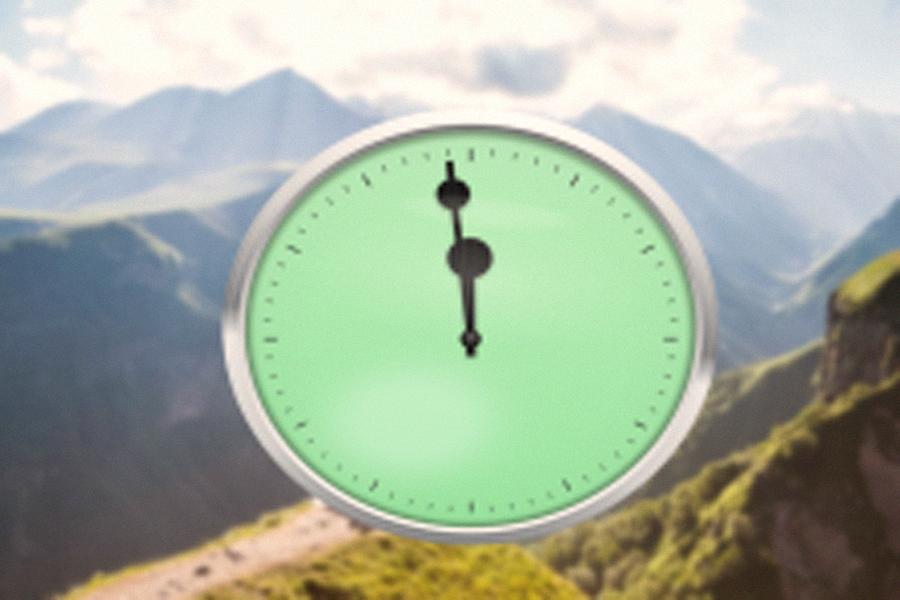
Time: h=11 m=59
